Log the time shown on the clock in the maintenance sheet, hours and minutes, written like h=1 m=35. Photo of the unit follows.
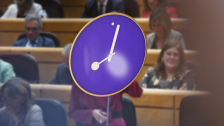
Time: h=8 m=2
